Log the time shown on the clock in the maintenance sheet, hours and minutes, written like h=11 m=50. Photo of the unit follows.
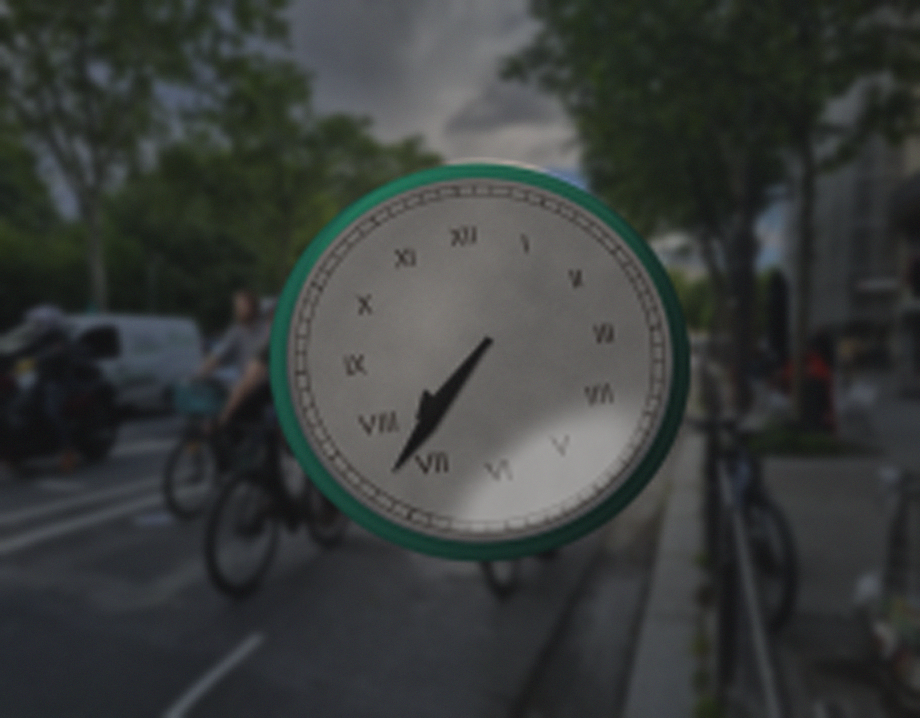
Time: h=7 m=37
